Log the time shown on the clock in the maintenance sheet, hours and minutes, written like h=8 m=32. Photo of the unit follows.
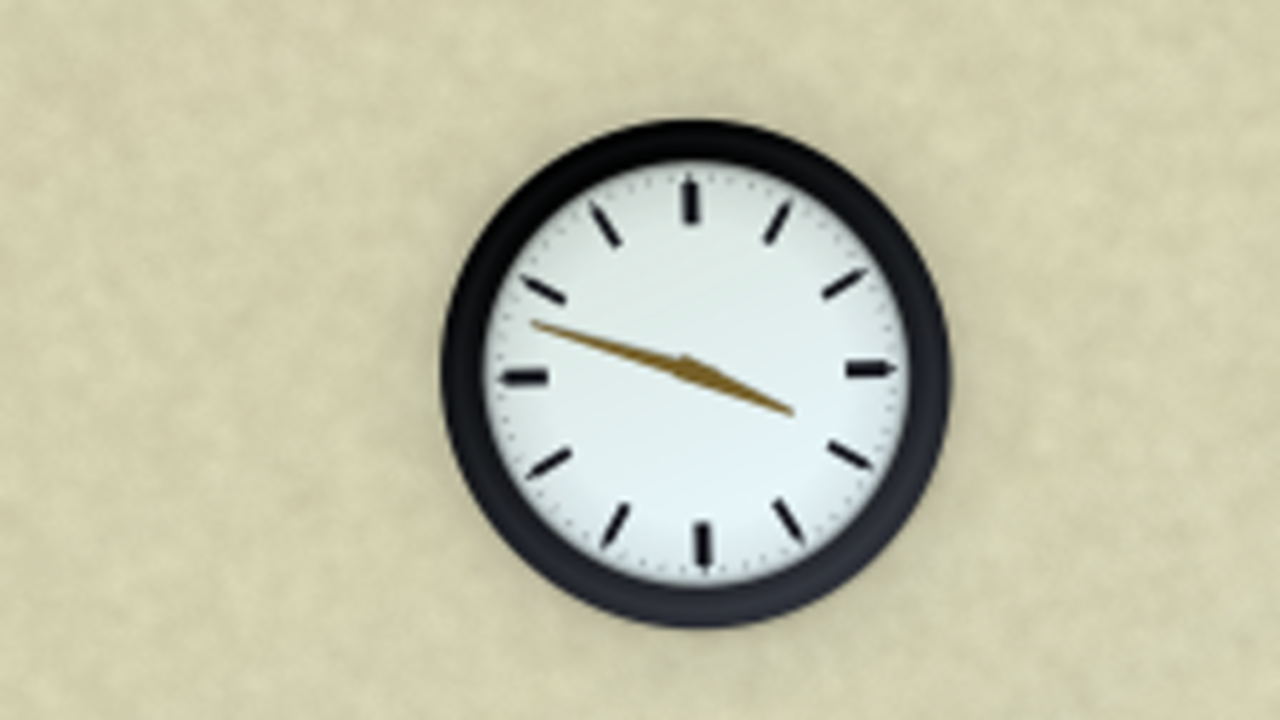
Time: h=3 m=48
